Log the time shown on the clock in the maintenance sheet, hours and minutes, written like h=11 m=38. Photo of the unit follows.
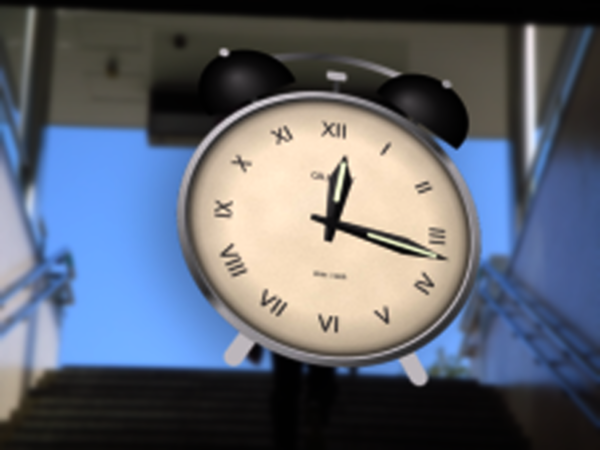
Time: h=12 m=17
